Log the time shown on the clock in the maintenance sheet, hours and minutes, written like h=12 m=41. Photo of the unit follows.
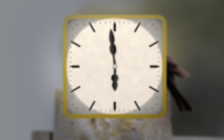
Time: h=5 m=59
